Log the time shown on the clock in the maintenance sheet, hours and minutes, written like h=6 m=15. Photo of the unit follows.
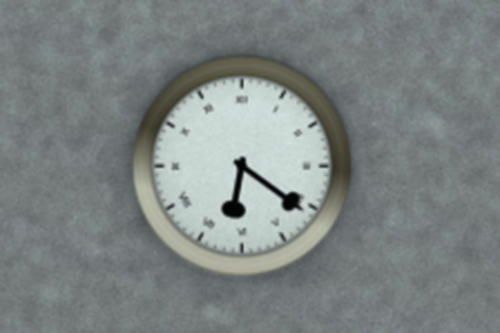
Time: h=6 m=21
